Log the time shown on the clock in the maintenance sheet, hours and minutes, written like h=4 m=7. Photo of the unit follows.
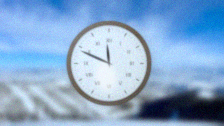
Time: h=11 m=49
